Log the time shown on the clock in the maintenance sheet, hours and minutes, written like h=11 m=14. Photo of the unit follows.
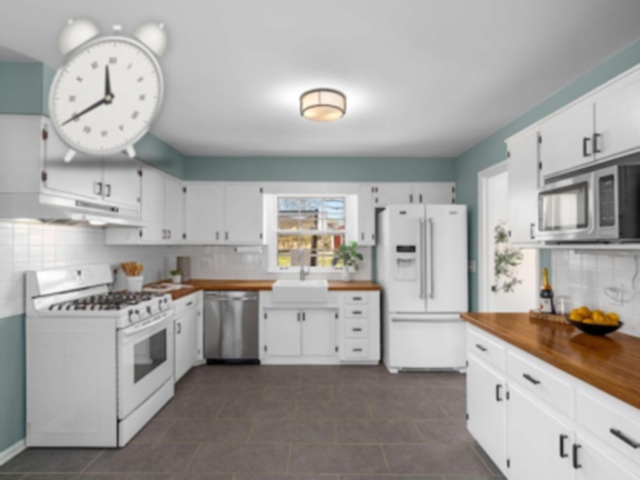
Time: h=11 m=40
